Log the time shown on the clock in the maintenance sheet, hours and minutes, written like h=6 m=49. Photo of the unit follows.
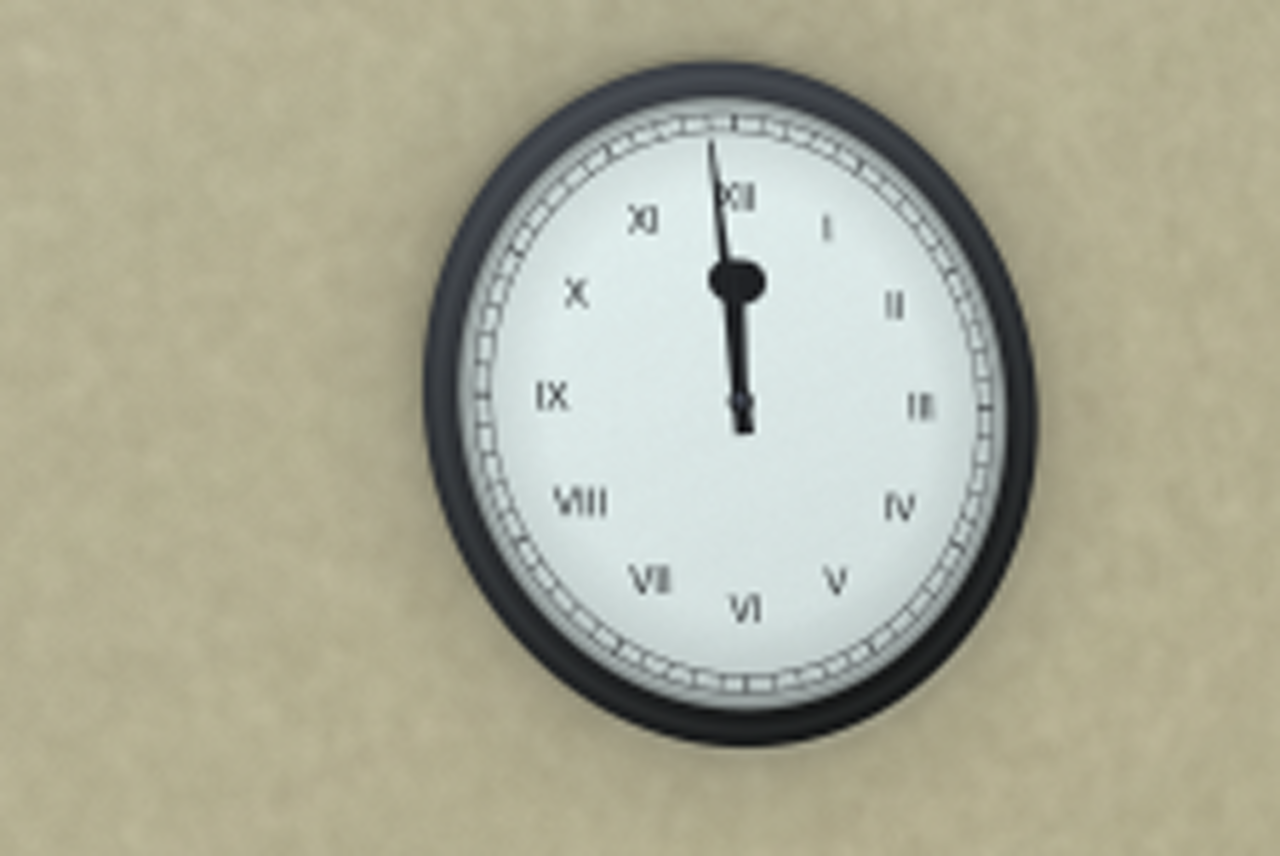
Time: h=11 m=59
